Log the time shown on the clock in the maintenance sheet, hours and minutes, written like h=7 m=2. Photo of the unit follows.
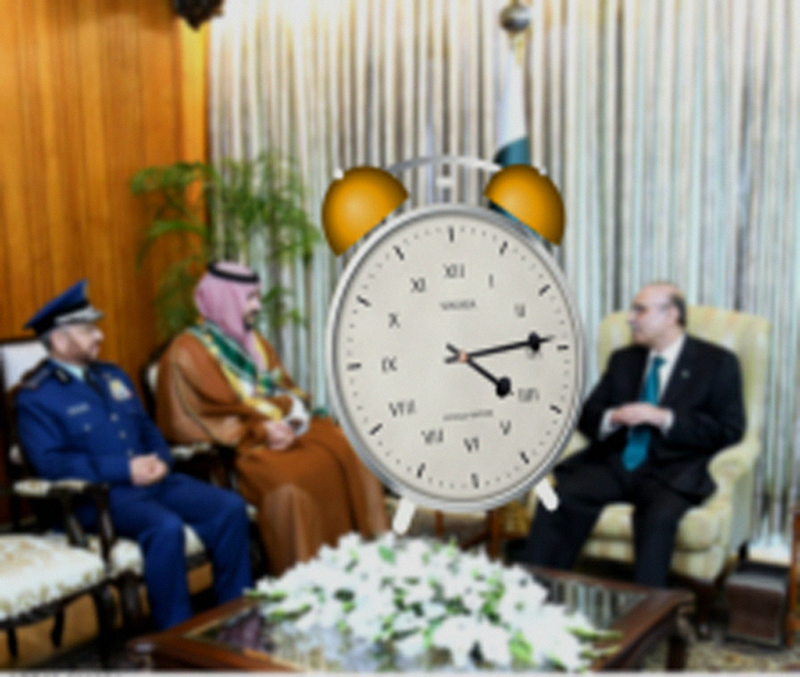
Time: h=4 m=14
